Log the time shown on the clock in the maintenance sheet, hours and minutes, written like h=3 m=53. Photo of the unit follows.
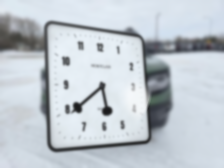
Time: h=5 m=39
